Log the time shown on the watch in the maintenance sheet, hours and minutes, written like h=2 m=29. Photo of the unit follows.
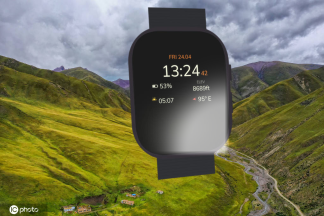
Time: h=13 m=24
